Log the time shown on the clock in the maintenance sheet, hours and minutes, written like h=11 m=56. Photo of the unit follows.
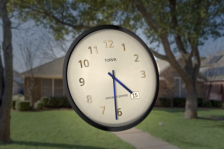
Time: h=4 m=31
